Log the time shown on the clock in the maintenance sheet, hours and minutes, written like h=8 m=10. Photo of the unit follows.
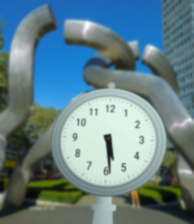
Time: h=5 m=29
